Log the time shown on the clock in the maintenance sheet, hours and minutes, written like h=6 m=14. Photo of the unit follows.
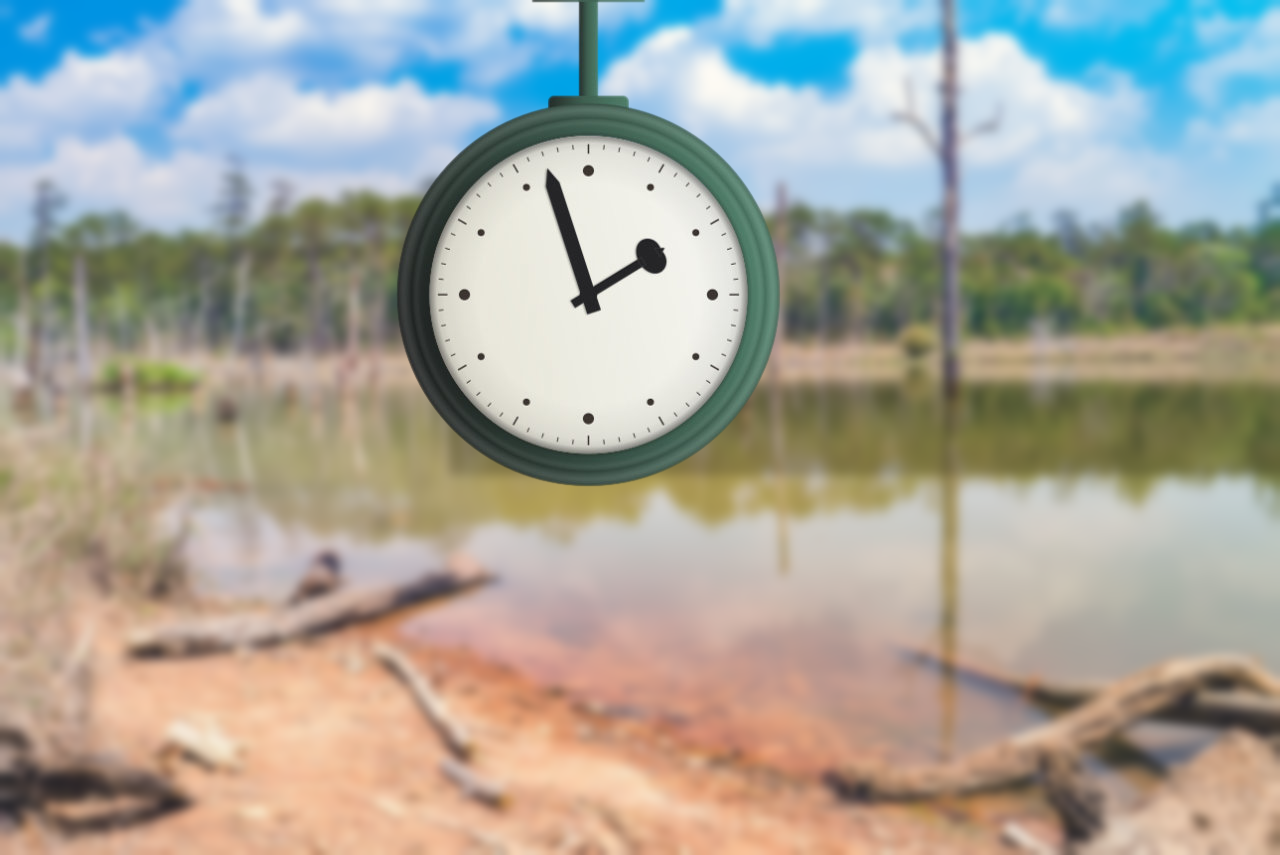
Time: h=1 m=57
